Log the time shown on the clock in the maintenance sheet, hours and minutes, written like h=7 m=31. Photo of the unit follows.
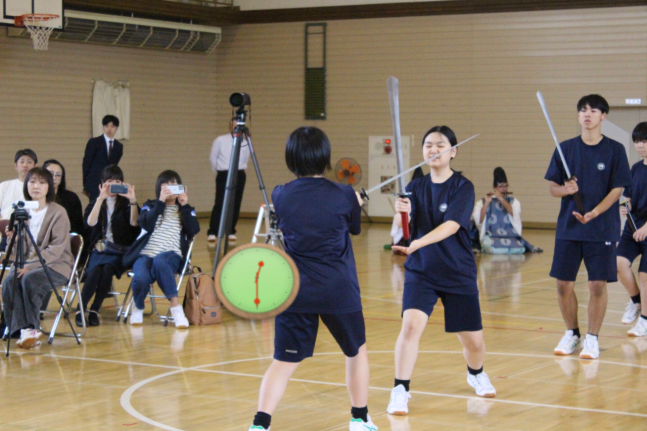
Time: h=12 m=30
